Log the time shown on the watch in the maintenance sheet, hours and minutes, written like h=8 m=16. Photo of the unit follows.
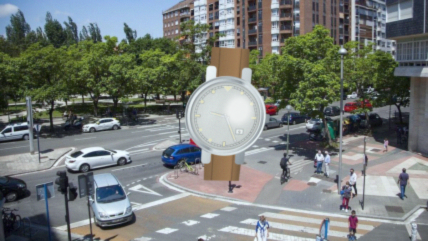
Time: h=9 m=26
